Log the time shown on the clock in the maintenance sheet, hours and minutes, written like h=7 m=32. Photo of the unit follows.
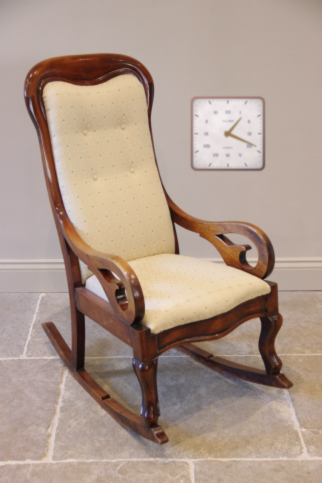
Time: h=1 m=19
